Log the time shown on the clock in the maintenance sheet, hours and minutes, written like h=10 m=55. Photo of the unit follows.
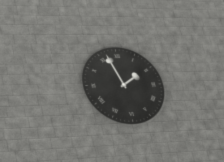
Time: h=1 m=57
